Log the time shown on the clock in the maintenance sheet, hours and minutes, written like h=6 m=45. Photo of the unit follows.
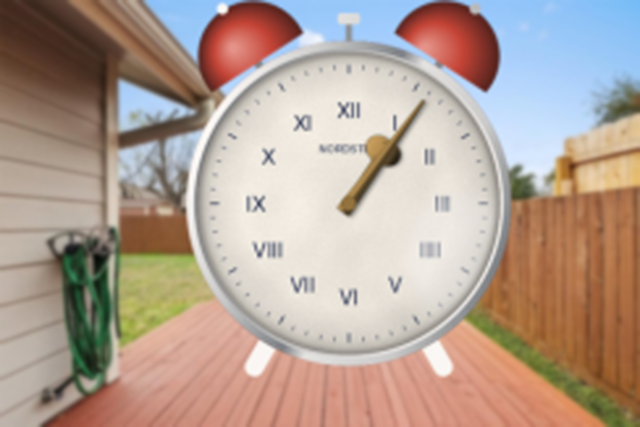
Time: h=1 m=6
